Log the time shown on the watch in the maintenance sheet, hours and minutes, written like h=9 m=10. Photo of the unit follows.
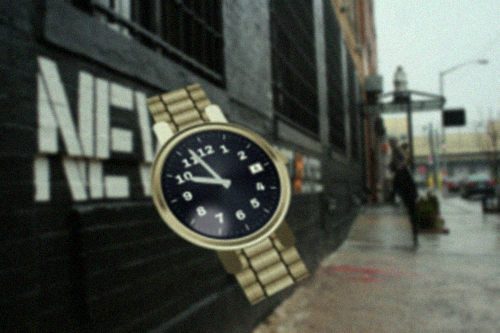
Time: h=9 m=57
